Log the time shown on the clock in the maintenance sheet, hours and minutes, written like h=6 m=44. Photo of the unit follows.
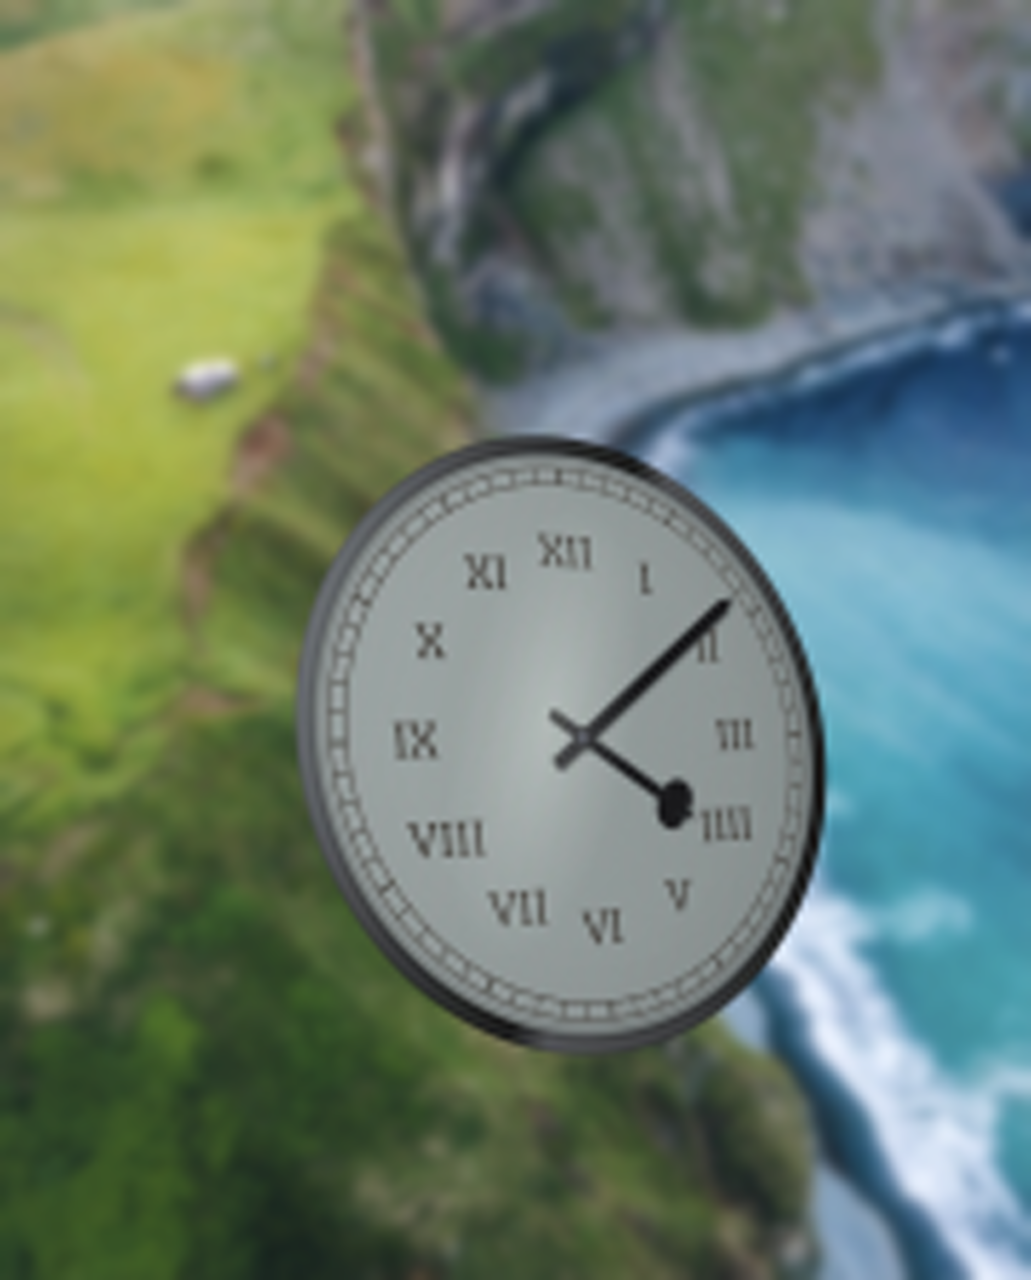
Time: h=4 m=9
